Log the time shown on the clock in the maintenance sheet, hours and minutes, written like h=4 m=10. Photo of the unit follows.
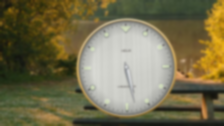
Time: h=5 m=28
